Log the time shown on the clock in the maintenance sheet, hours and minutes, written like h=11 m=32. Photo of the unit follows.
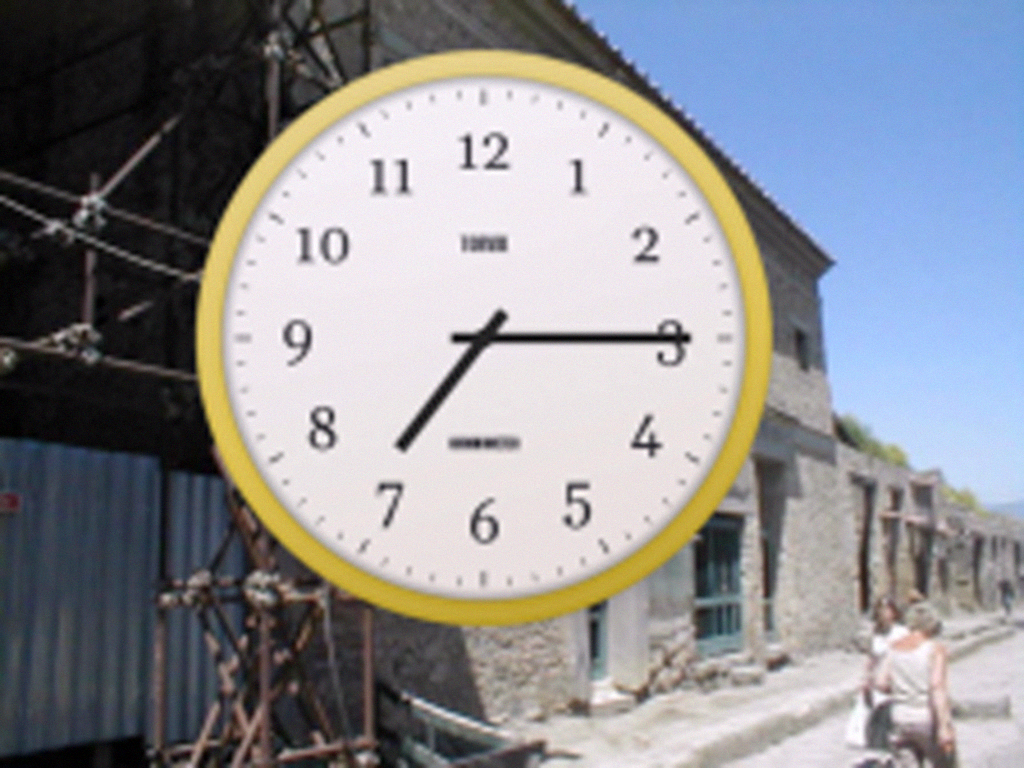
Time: h=7 m=15
